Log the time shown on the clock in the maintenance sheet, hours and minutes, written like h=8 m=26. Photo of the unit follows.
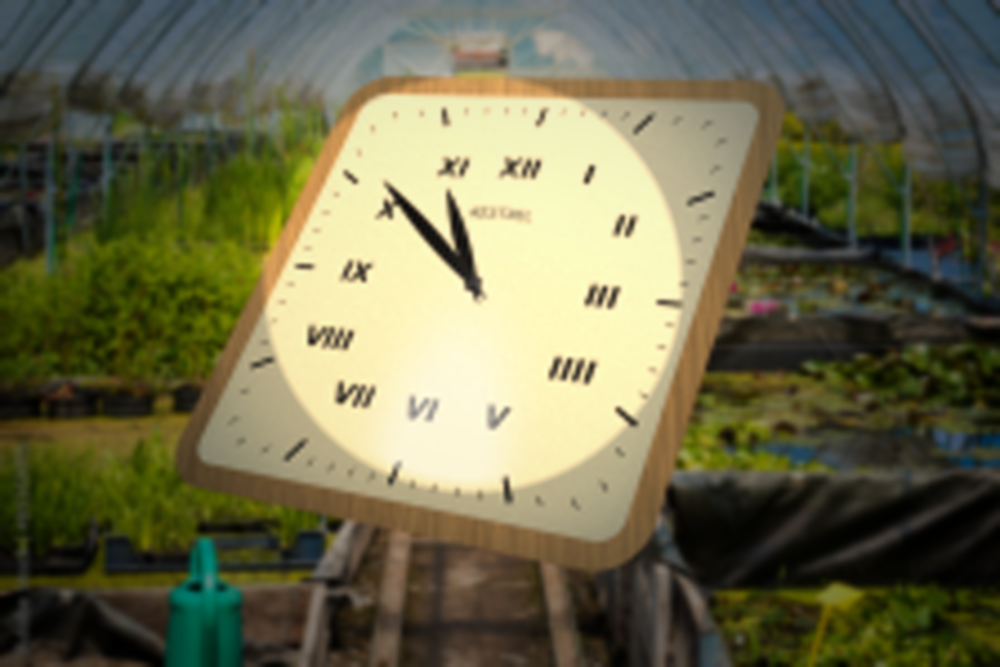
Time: h=10 m=51
